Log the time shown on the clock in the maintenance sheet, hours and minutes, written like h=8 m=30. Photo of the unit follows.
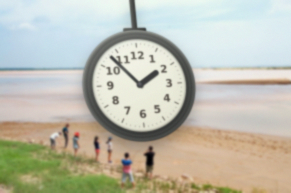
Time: h=1 m=53
